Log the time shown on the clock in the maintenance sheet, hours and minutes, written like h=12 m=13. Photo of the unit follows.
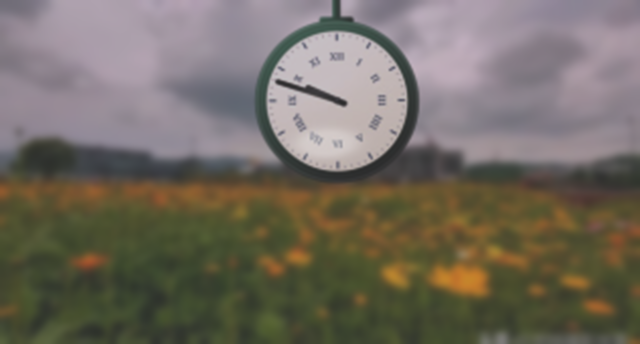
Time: h=9 m=48
